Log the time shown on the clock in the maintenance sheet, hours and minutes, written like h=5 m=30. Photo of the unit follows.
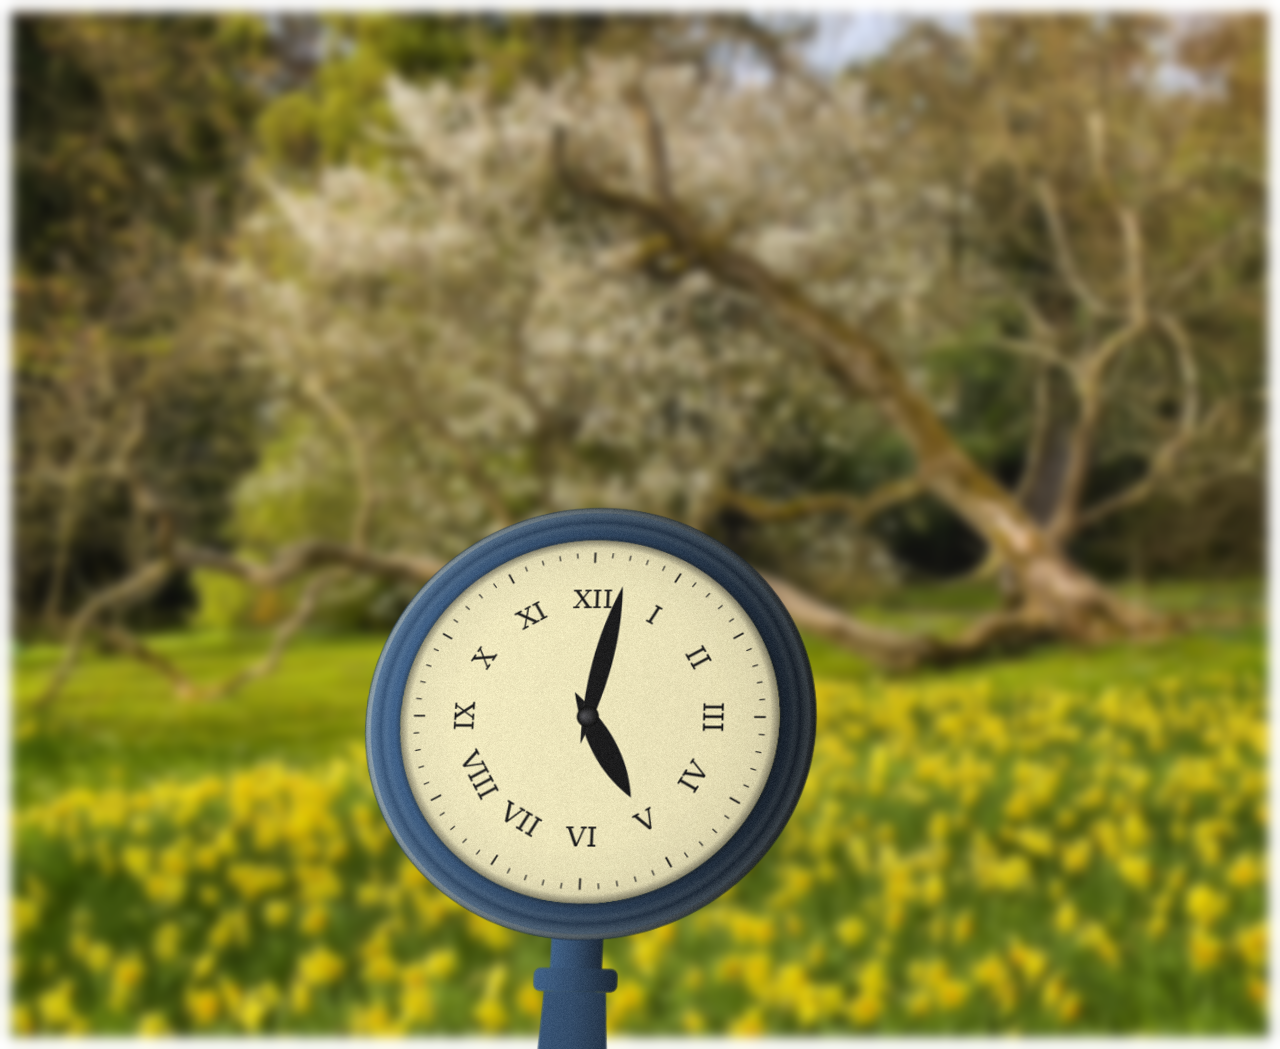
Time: h=5 m=2
